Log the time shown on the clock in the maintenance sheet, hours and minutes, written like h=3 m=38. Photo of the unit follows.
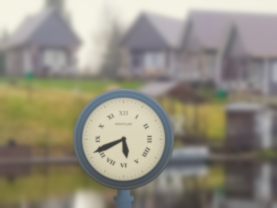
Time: h=5 m=41
